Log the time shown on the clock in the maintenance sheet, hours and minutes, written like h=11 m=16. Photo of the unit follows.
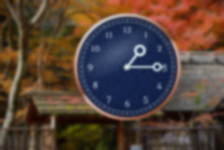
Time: h=1 m=15
